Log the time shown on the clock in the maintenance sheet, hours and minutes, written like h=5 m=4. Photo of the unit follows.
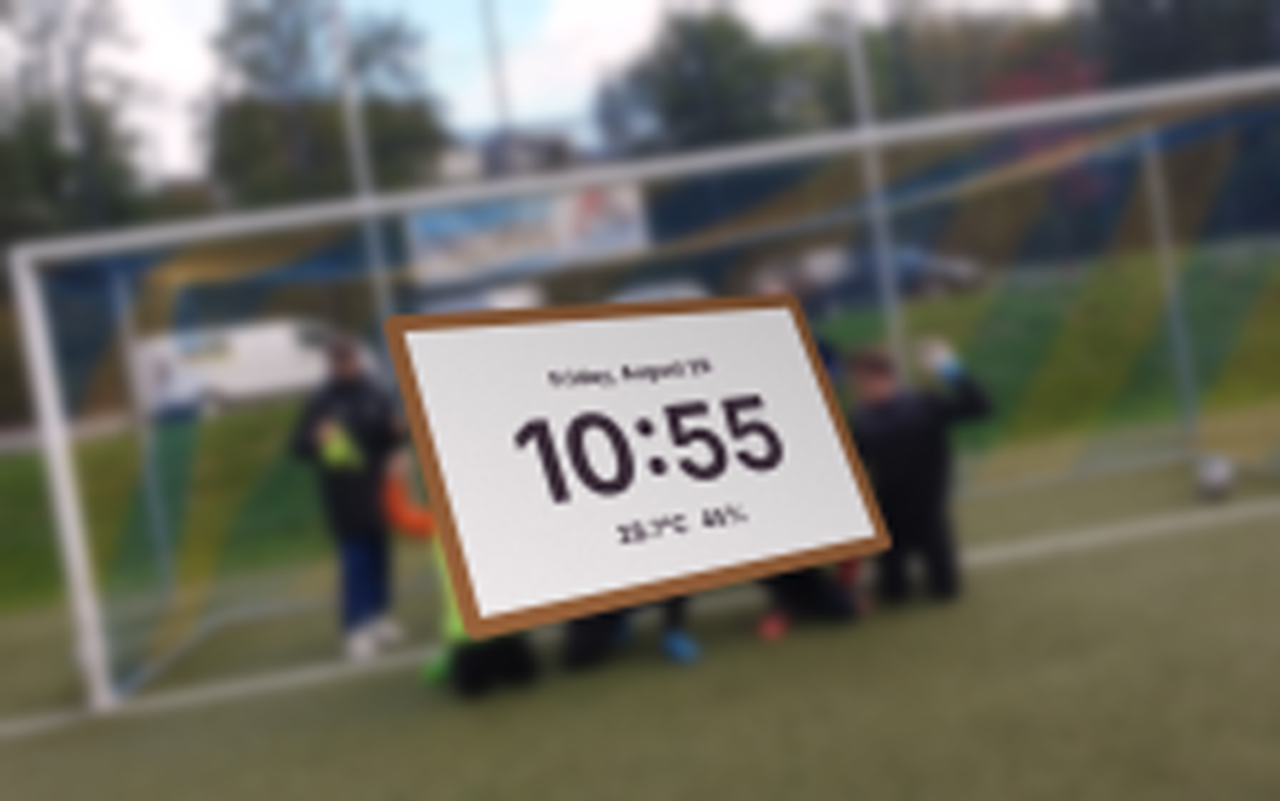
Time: h=10 m=55
